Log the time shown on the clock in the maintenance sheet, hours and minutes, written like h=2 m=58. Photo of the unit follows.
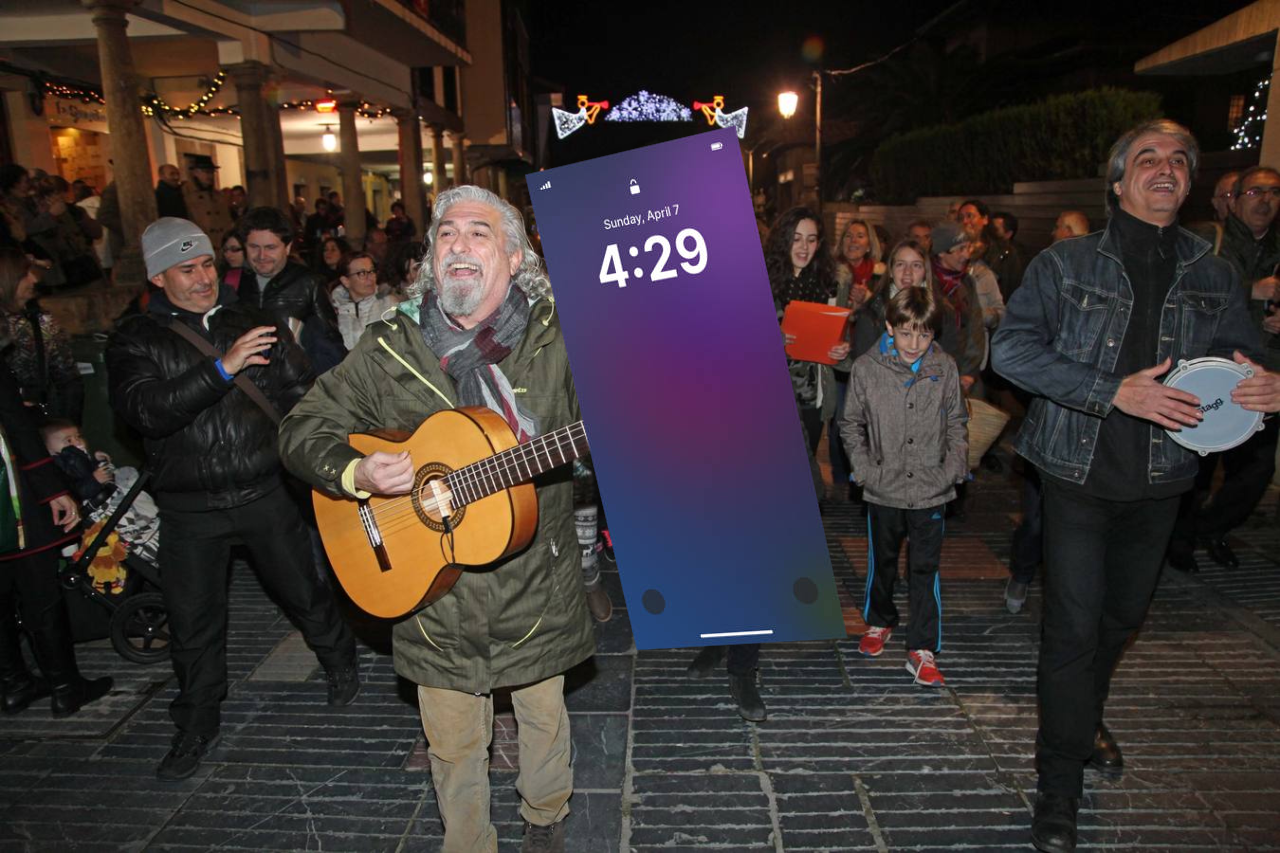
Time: h=4 m=29
